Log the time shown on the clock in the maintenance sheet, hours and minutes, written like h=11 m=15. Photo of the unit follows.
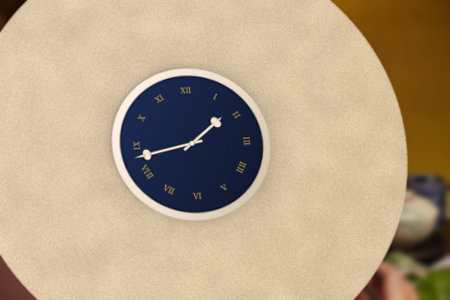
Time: h=1 m=43
